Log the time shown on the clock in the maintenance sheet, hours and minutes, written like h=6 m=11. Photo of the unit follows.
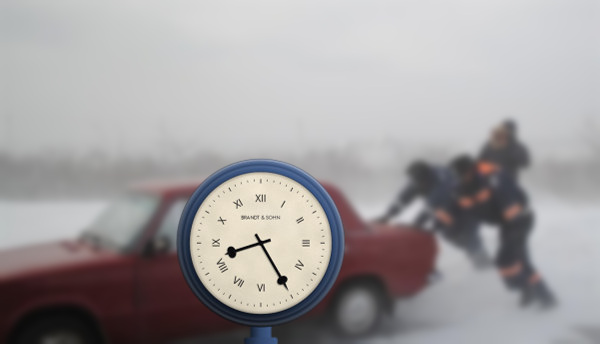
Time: h=8 m=25
